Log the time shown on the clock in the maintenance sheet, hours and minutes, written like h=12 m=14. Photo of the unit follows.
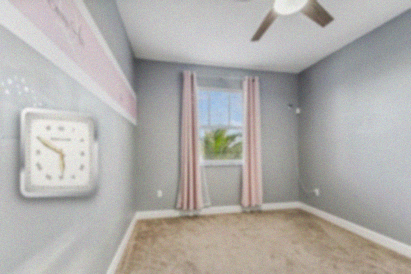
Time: h=5 m=50
